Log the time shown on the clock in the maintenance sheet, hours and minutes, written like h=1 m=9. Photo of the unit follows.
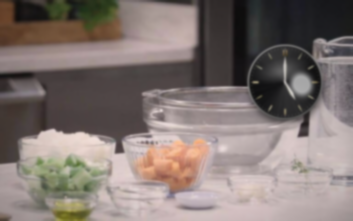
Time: h=5 m=0
